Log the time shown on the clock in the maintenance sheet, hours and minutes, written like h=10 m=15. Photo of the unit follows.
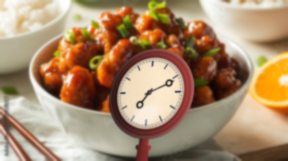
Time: h=7 m=11
